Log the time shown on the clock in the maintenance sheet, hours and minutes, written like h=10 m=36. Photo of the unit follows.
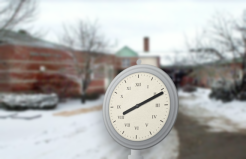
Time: h=8 m=11
